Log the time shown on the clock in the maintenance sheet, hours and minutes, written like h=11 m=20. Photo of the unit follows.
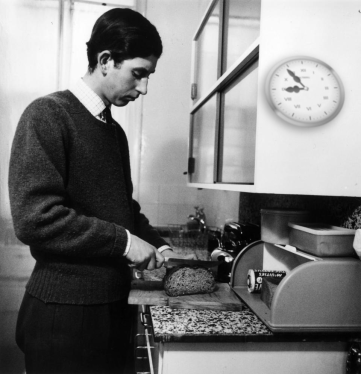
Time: h=8 m=54
